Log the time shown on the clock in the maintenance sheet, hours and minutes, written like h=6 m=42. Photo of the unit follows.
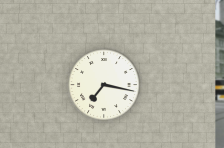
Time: h=7 m=17
